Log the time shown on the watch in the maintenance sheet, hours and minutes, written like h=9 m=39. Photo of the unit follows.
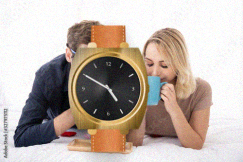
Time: h=4 m=50
